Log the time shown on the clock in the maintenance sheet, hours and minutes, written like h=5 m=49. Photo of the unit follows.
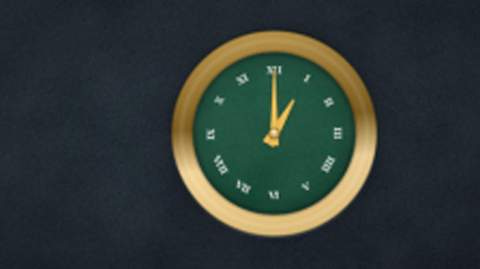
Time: h=1 m=0
